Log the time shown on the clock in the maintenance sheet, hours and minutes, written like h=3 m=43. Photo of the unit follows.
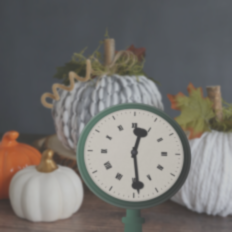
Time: h=12 m=29
